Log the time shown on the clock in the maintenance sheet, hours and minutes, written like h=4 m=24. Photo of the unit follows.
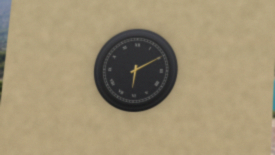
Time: h=6 m=10
